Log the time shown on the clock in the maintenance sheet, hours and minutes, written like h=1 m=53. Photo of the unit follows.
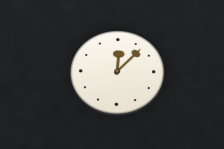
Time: h=12 m=7
